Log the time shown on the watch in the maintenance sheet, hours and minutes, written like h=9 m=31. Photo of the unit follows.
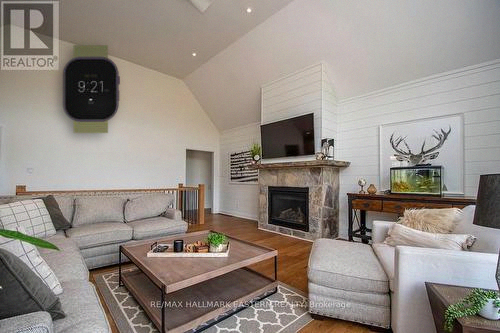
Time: h=9 m=21
